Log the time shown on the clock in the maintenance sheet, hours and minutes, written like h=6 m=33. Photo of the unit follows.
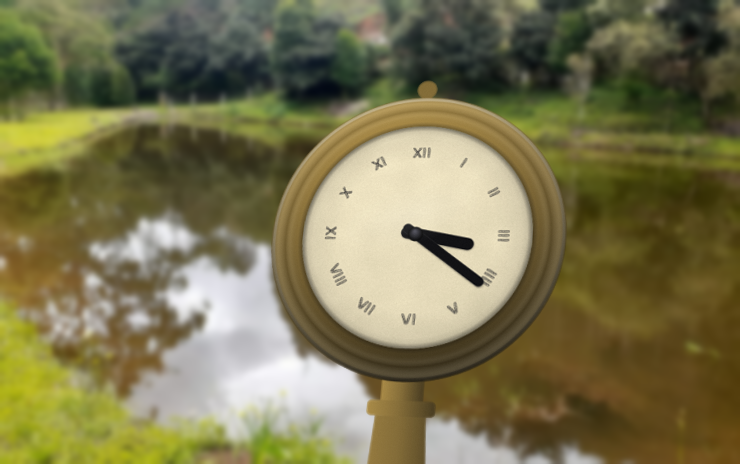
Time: h=3 m=21
